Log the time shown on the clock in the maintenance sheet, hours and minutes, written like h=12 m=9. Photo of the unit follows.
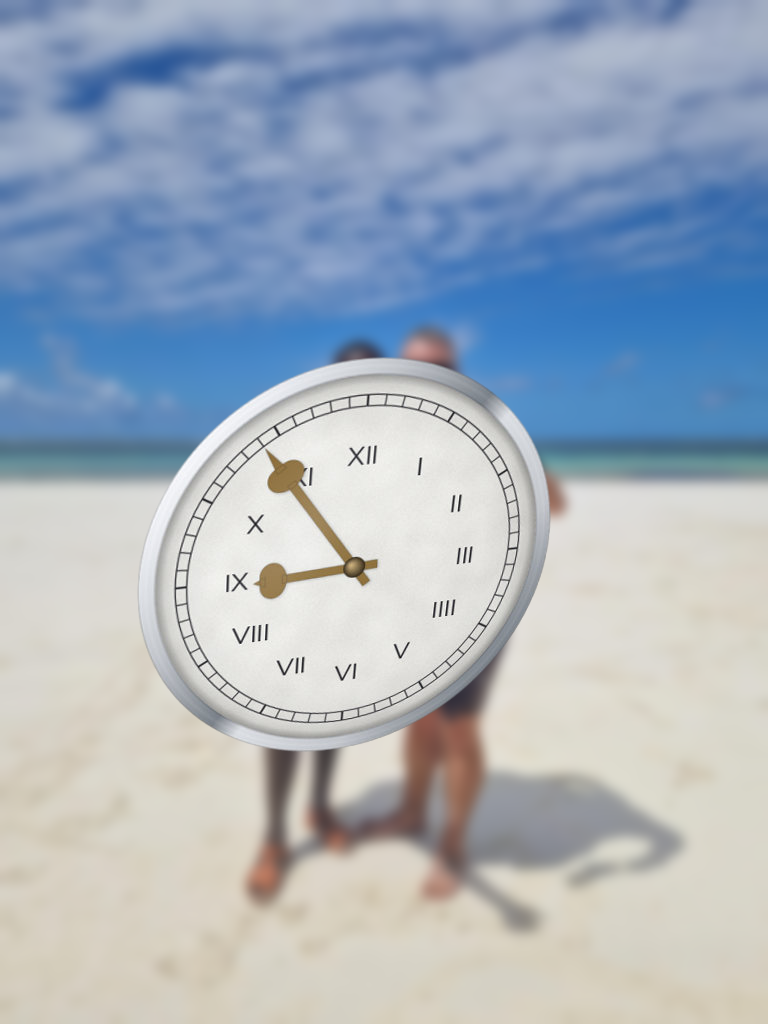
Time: h=8 m=54
